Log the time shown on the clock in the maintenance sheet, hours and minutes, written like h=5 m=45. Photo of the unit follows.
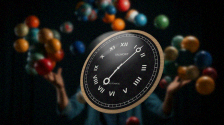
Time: h=7 m=7
